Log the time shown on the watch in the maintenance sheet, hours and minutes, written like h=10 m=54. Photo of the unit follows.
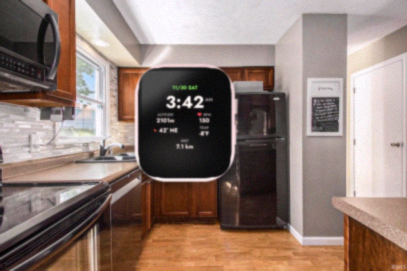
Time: h=3 m=42
